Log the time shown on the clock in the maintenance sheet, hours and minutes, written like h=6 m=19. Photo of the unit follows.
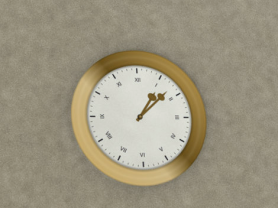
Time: h=1 m=8
